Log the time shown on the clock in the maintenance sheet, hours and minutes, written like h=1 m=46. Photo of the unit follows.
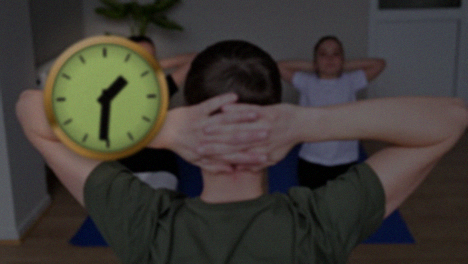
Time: h=1 m=31
